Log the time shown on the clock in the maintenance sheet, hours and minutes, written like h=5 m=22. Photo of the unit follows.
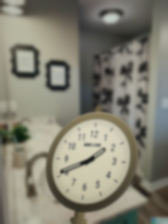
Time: h=1 m=41
